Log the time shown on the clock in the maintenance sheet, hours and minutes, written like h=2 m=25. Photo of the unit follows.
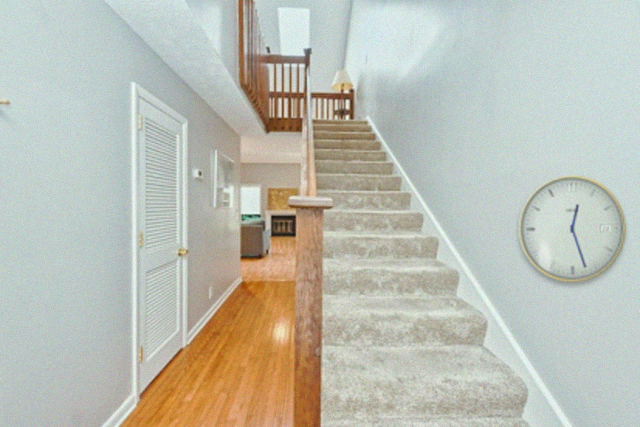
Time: h=12 m=27
